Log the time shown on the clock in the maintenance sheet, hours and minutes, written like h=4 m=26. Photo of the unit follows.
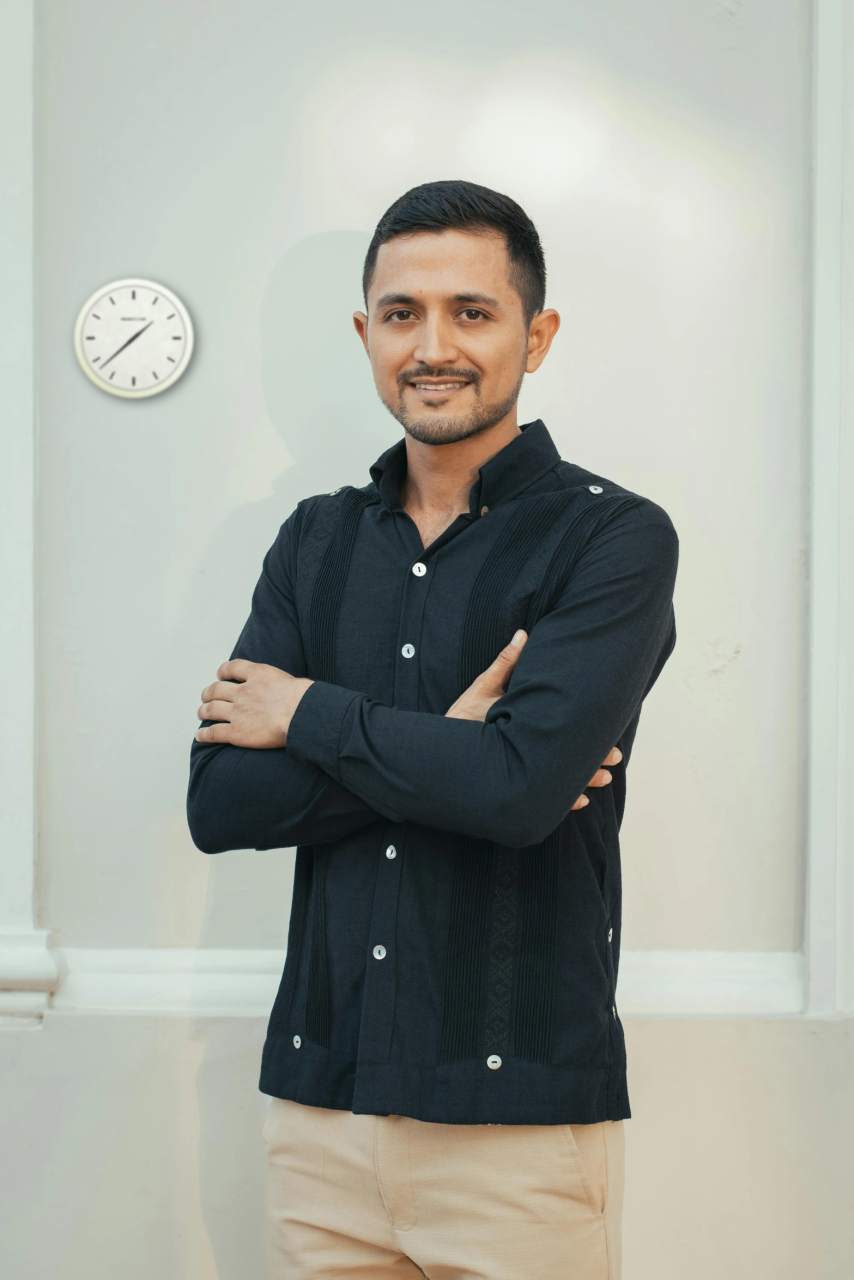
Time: h=1 m=38
